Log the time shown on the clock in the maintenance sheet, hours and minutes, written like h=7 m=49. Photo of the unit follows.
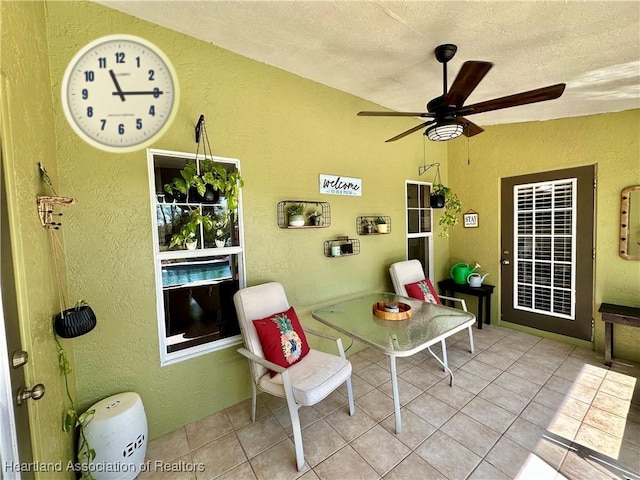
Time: h=11 m=15
